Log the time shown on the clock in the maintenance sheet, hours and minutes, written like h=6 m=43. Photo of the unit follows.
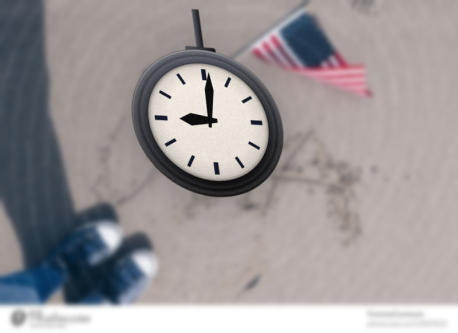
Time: h=9 m=1
